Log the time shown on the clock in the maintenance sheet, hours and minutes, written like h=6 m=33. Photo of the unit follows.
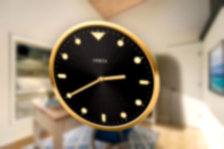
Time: h=2 m=40
